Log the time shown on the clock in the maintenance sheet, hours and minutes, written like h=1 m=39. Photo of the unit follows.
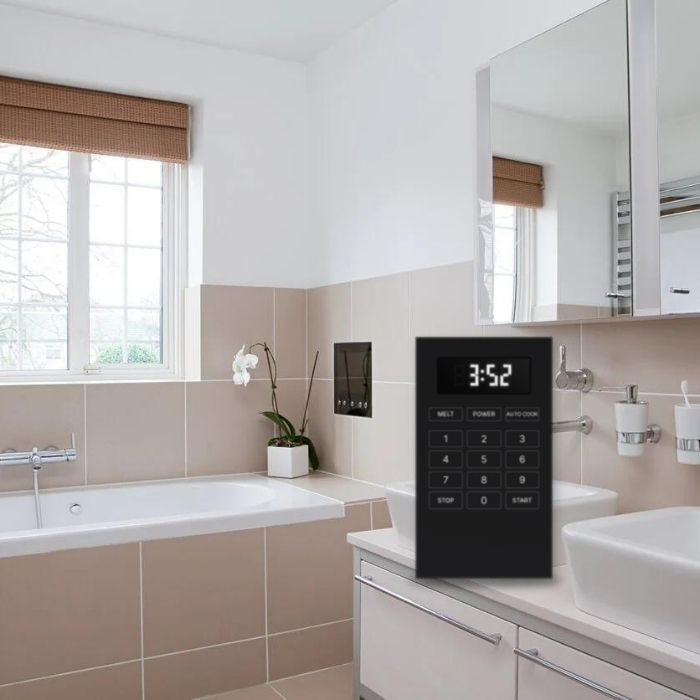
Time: h=3 m=52
